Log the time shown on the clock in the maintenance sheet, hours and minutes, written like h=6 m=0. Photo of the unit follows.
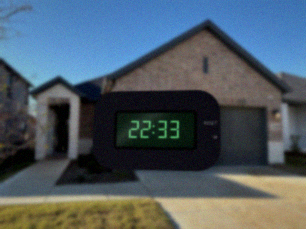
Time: h=22 m=33
